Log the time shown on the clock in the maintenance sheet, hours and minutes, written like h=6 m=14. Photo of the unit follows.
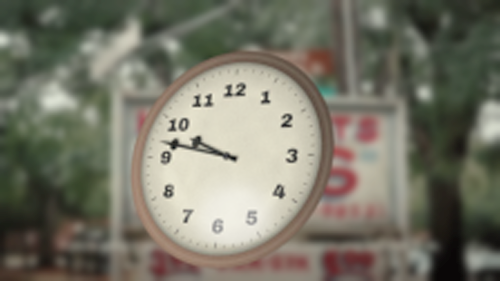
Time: h=9 m=47
